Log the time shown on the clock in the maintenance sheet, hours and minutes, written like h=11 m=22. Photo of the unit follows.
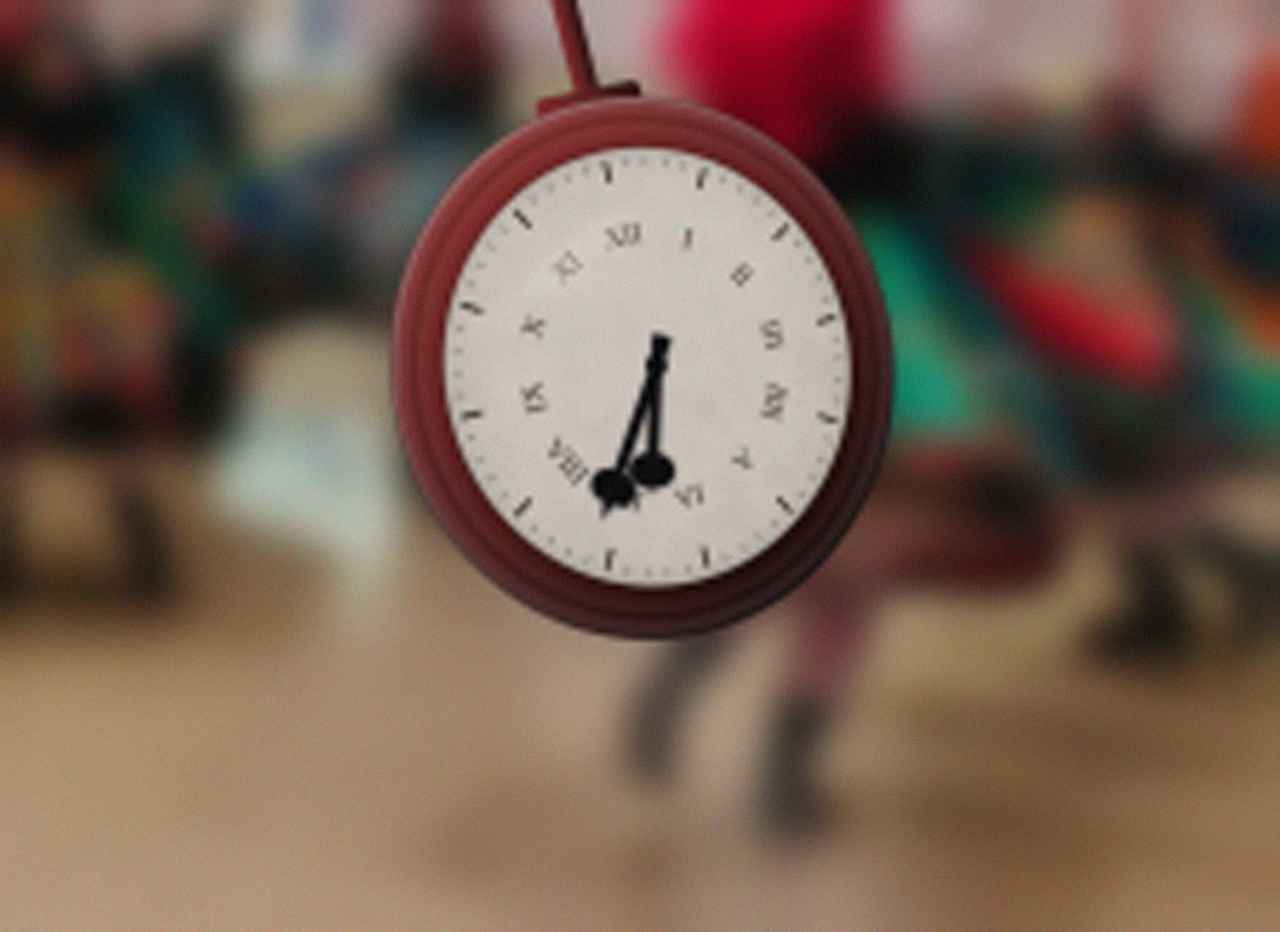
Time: h=6 m=36
